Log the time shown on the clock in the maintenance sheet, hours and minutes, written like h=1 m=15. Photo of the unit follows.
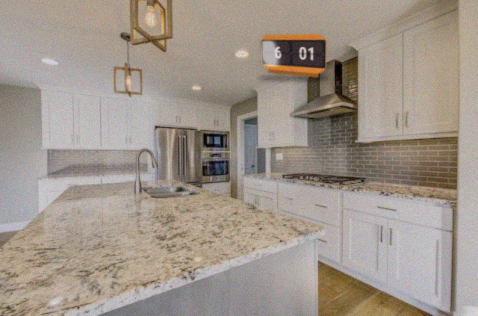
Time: h=6 m=1
